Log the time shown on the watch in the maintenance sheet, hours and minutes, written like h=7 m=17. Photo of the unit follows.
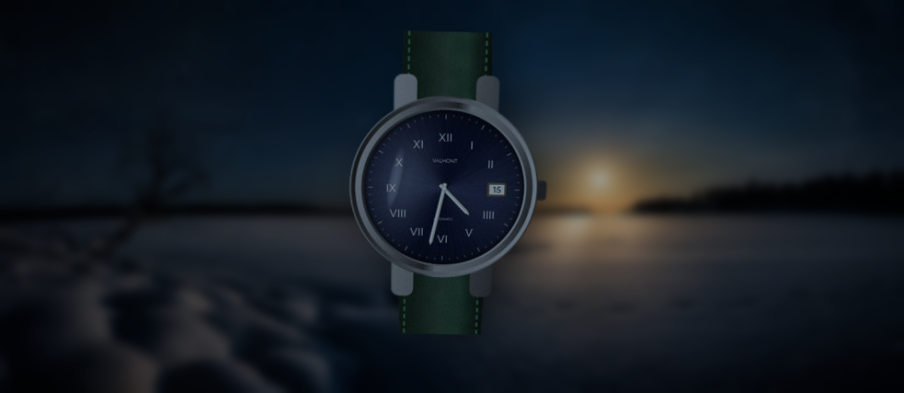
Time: h=4 m=32
